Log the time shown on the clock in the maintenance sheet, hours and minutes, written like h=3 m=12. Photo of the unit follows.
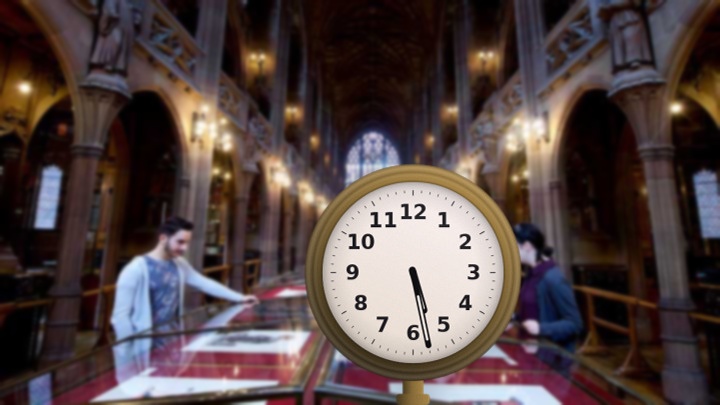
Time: h=5 m=28
